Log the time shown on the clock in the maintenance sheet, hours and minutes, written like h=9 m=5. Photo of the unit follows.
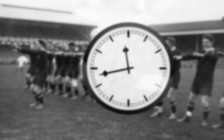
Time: h=11 m=43
